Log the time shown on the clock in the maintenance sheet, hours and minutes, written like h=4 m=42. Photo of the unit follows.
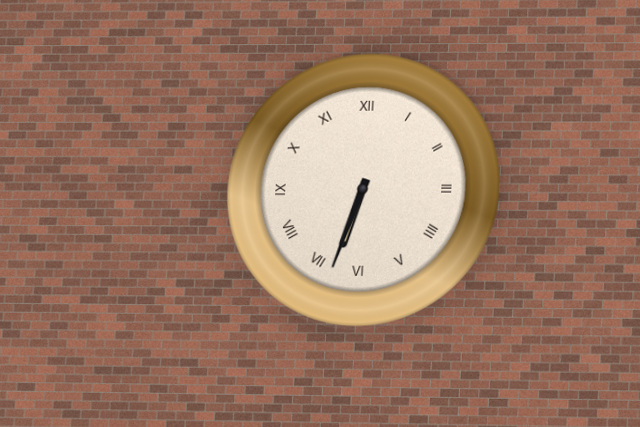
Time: h=6 m=33
